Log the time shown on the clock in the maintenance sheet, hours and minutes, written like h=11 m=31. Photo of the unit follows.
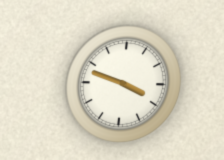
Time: h=3 m=48
